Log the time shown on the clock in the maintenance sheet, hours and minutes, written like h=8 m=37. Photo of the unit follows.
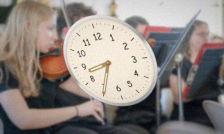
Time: h=8 m=35
